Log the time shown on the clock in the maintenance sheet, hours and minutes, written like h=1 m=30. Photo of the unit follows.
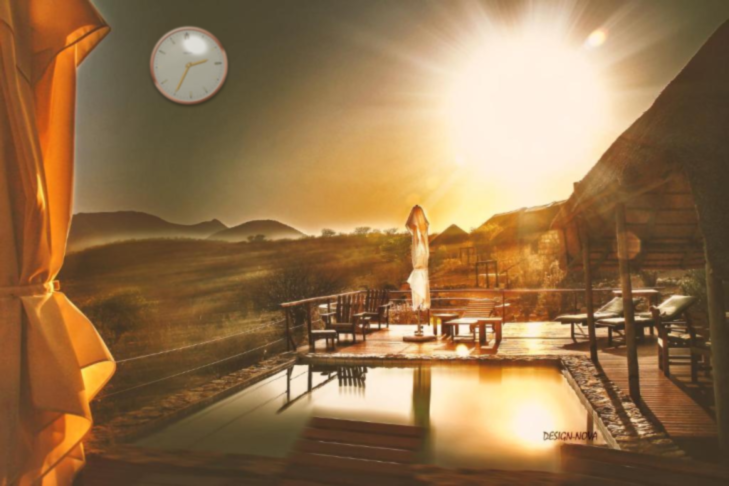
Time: h=2 m=35
